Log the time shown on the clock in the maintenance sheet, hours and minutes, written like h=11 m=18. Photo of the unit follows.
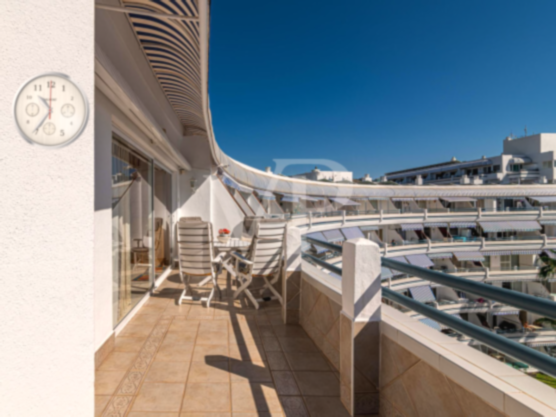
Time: h=10 m=36
